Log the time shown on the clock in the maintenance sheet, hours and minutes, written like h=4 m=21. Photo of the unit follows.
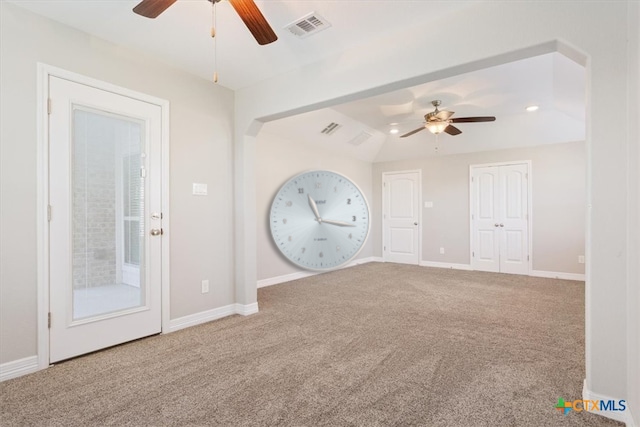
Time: h=11 m=17
